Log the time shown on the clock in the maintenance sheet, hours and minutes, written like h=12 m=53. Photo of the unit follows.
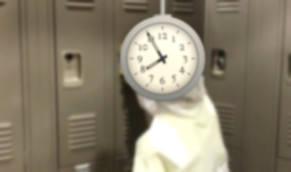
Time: h=7 m=55
